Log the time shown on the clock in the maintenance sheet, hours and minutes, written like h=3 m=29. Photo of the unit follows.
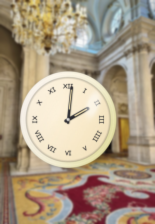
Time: h=2 m=1
